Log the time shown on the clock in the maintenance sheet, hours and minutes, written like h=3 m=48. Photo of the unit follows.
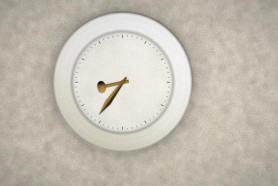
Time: h=8 m=36
